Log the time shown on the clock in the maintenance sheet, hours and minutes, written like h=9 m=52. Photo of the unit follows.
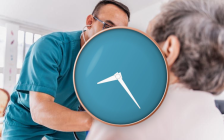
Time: h=8 m=24
